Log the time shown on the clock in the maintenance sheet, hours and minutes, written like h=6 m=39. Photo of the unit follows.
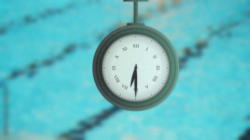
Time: h=6 m=30
